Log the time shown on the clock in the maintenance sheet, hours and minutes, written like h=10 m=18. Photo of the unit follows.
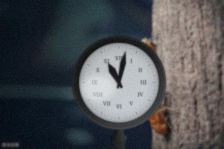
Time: h=11 m=2
